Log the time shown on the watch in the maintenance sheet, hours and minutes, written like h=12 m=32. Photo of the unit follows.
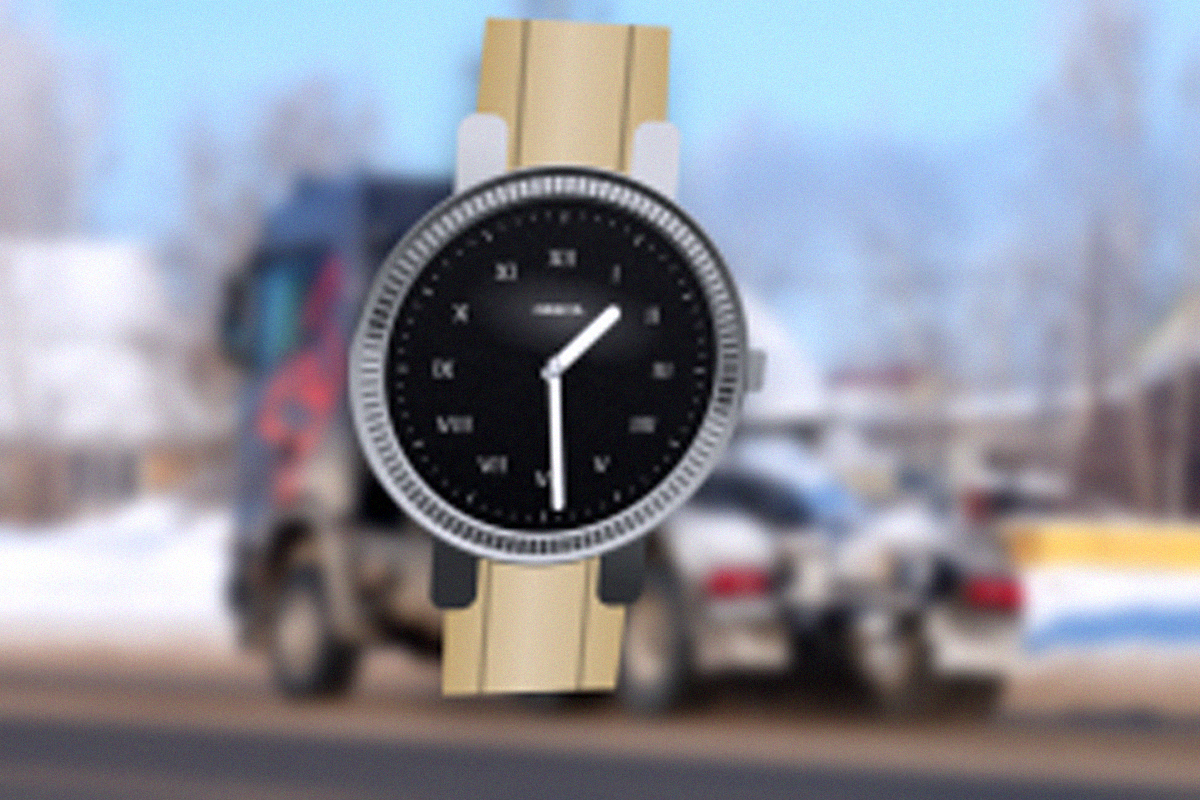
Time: h=1 m=29
